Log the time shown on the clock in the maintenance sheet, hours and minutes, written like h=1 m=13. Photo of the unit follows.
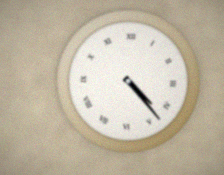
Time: h=4 m=23
